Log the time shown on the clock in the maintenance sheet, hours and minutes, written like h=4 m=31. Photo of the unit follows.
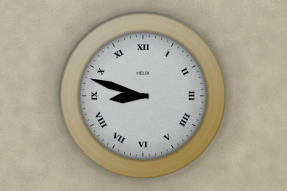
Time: h=8 m=48
